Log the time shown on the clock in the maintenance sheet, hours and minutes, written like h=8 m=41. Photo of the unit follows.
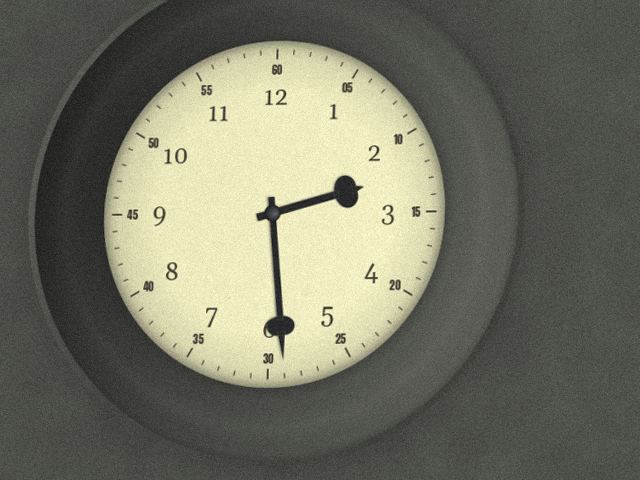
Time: h=2 m=29
